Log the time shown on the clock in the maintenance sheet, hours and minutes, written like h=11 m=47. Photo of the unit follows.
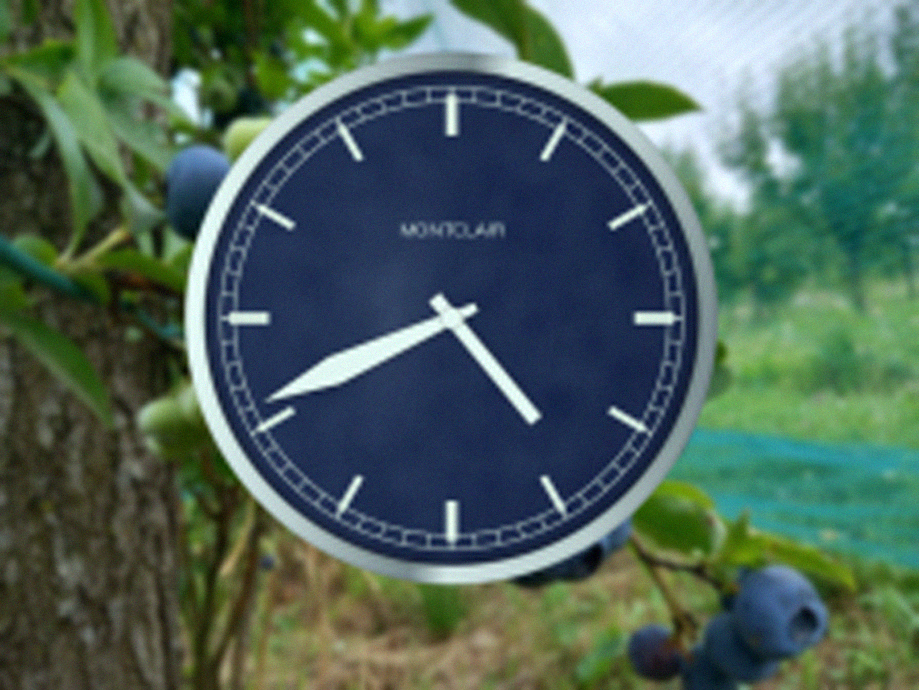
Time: h=4 m=41
